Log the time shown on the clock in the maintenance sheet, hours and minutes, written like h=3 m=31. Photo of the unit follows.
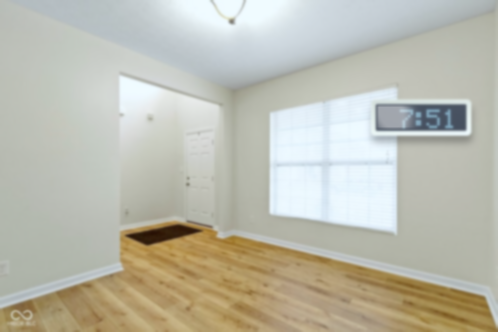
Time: h=7 m=51
